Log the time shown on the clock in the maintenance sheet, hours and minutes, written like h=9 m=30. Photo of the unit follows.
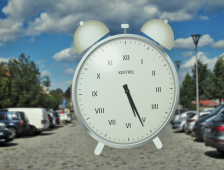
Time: h=5 m=26
